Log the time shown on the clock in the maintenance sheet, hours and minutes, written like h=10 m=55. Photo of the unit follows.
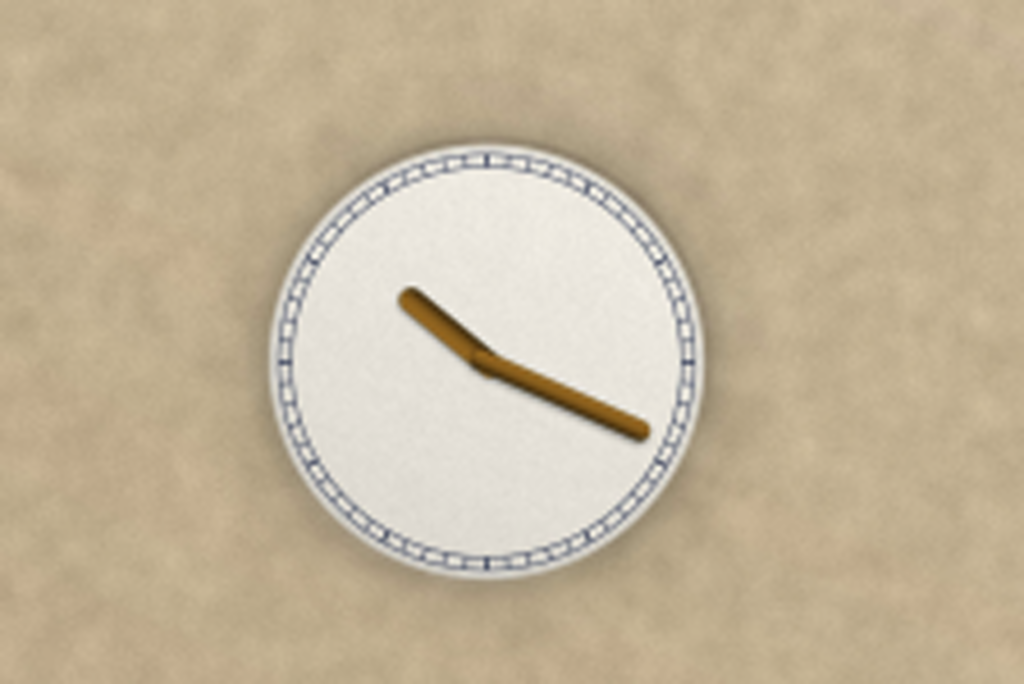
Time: h=10 m=19
